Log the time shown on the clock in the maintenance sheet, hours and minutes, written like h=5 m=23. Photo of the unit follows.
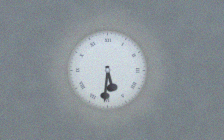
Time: h=5 m=31
